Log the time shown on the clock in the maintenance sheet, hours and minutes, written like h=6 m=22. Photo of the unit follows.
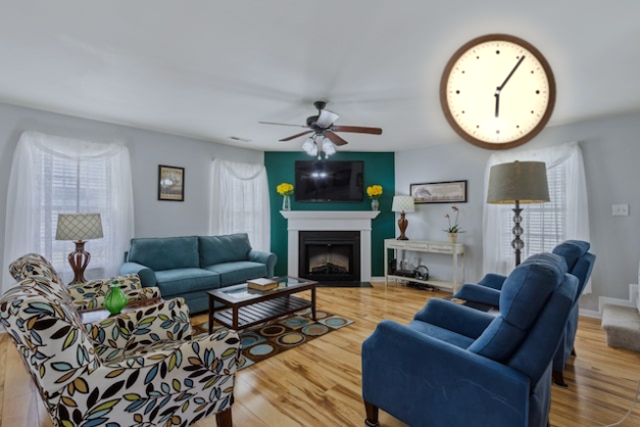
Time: h=6 m=6
